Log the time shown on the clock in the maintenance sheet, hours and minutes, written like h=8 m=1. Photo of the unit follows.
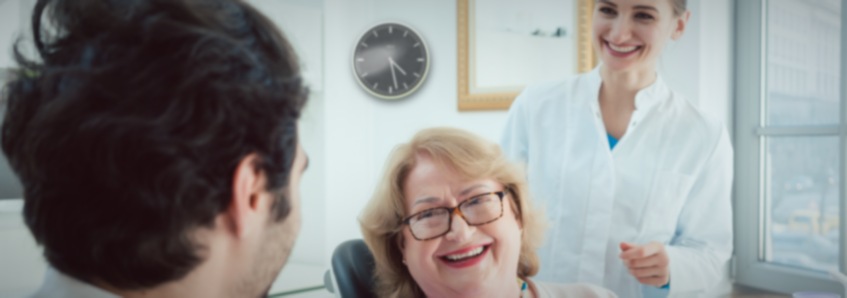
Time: h=4 m=28
